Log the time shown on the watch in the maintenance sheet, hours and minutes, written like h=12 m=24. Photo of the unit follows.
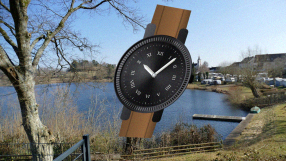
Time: h=10 m=7
